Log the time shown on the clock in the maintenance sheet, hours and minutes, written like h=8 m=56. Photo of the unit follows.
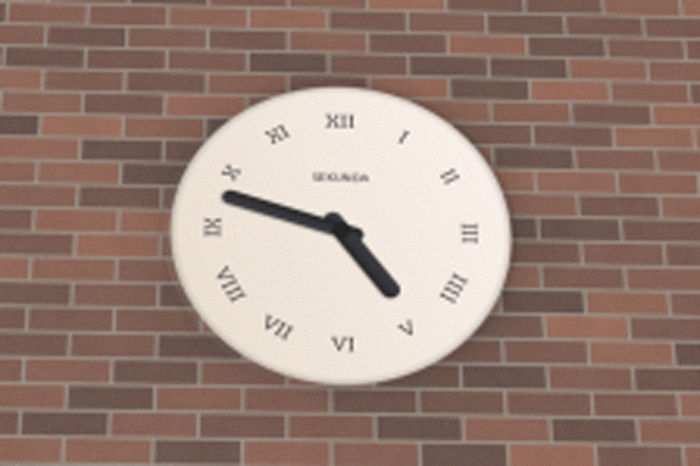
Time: h=4 m=48
